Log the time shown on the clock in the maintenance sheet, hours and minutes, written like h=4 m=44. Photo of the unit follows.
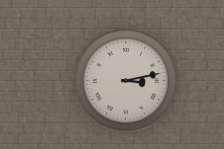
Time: h=3 m=13
